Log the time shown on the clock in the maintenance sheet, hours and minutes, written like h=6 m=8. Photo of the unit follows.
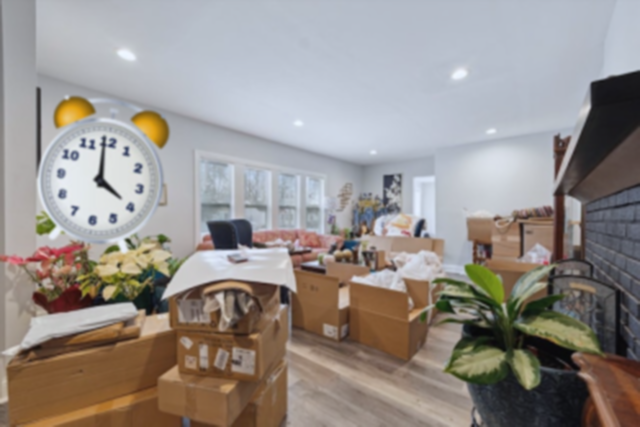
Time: h=3 m=59
